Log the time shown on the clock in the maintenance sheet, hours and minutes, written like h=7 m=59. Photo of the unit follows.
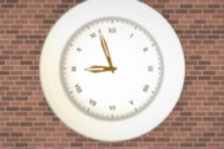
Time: h=8 m=57
